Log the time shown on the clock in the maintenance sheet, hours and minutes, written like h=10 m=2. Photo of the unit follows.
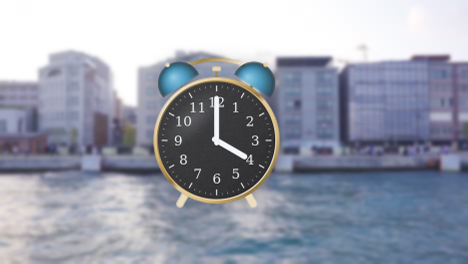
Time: h=4 m=0
